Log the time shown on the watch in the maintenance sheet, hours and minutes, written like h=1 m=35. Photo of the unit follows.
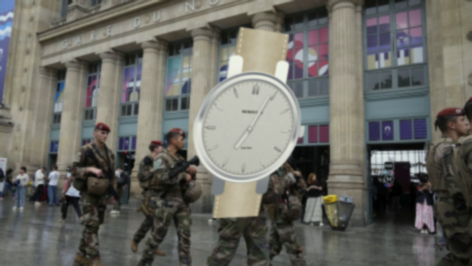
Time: h=7 m=4
